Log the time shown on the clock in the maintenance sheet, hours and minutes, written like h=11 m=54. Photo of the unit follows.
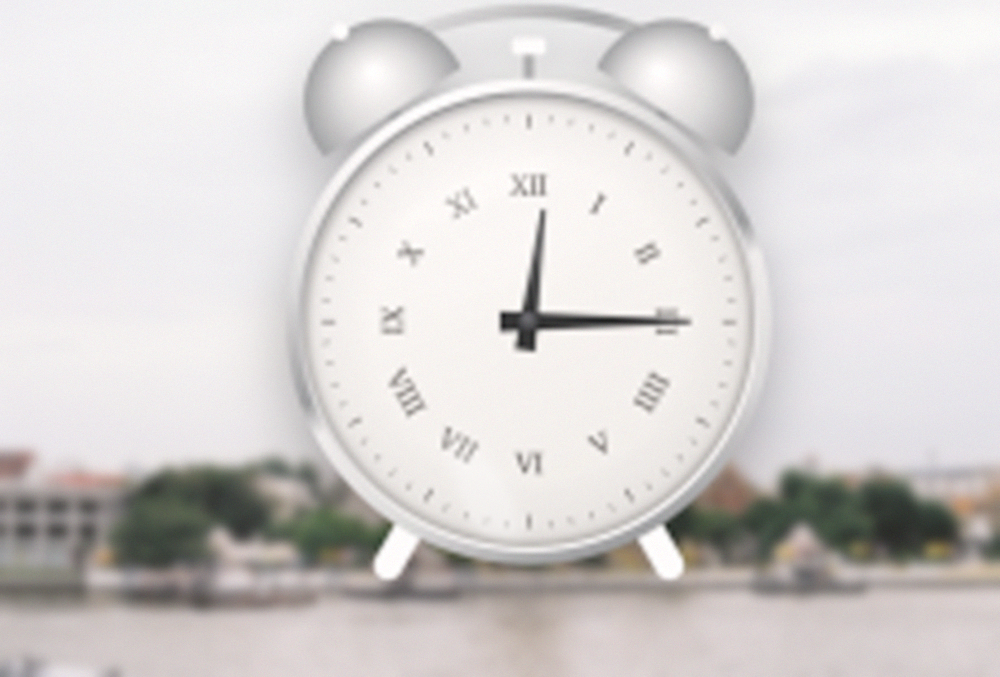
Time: h=12 m=15
